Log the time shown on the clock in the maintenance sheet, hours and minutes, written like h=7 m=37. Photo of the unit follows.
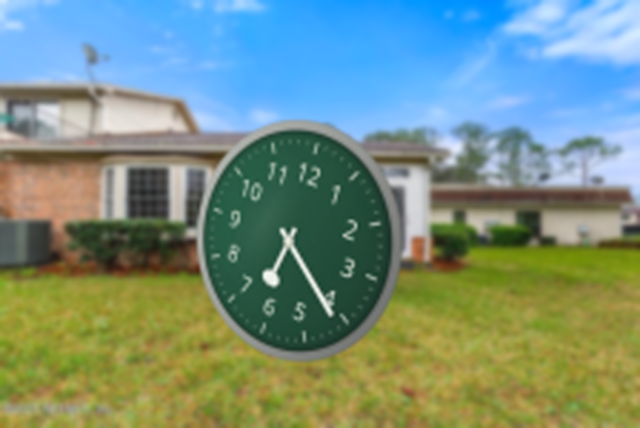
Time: h=6 m=21
